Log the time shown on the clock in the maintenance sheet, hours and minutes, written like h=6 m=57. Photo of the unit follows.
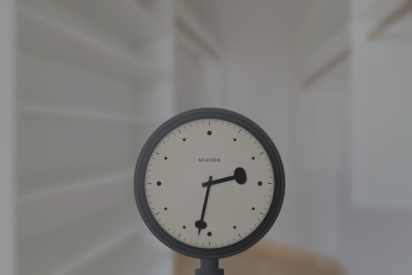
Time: h=2 m=32
